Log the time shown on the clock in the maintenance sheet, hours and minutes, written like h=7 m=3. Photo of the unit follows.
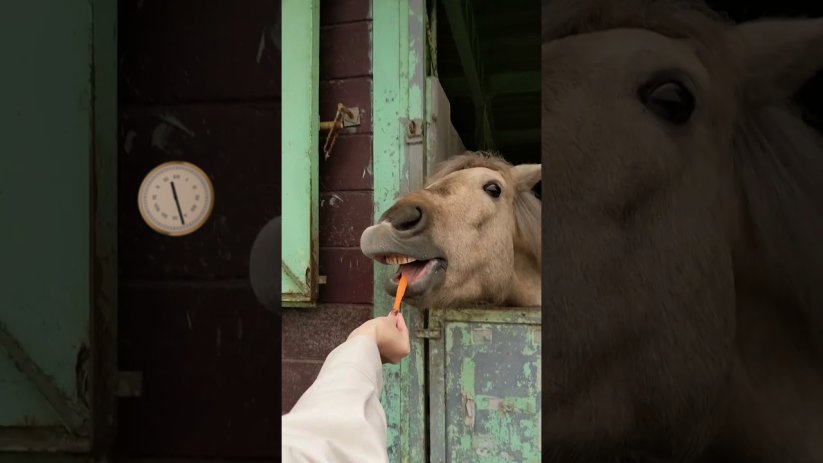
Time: h=11 m=27
